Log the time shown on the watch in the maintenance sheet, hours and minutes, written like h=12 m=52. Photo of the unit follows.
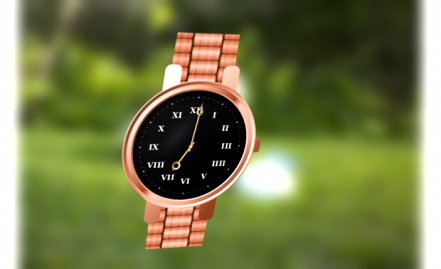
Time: h=7 m=1
